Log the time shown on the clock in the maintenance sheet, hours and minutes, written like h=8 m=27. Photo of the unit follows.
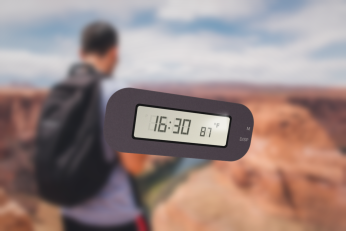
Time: h=16 m=30
